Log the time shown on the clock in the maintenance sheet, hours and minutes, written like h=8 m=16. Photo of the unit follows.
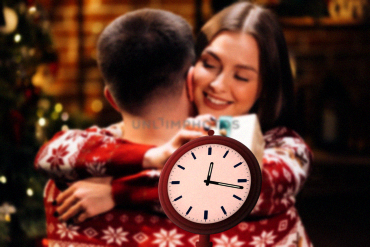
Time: h=12 m=17
